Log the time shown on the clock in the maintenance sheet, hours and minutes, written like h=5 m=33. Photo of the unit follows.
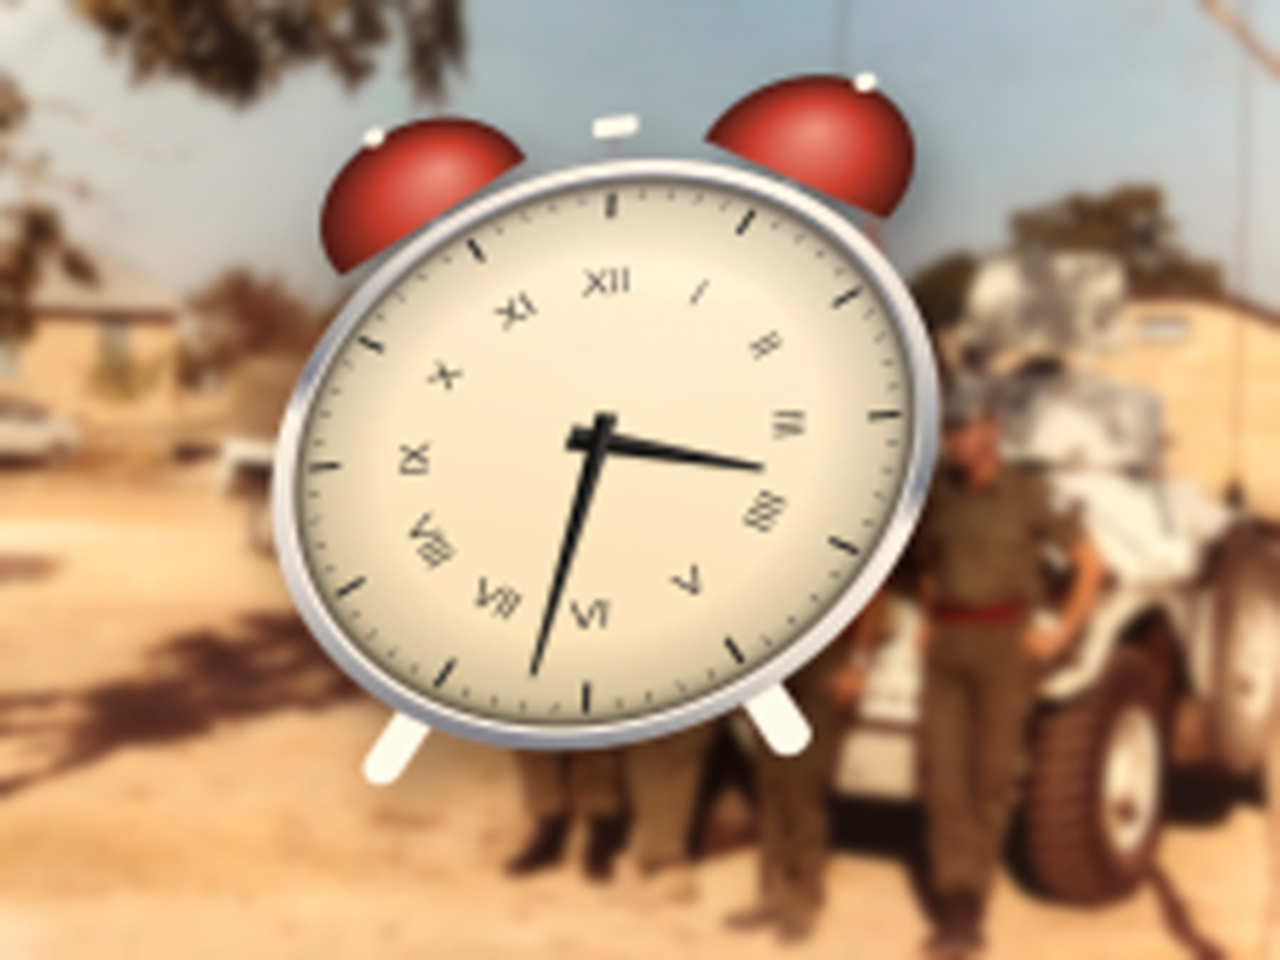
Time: h=3 m=32
